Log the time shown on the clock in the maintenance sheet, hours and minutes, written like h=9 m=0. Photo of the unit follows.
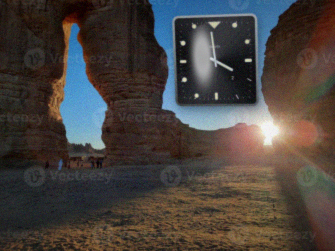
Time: h=3 m=59
